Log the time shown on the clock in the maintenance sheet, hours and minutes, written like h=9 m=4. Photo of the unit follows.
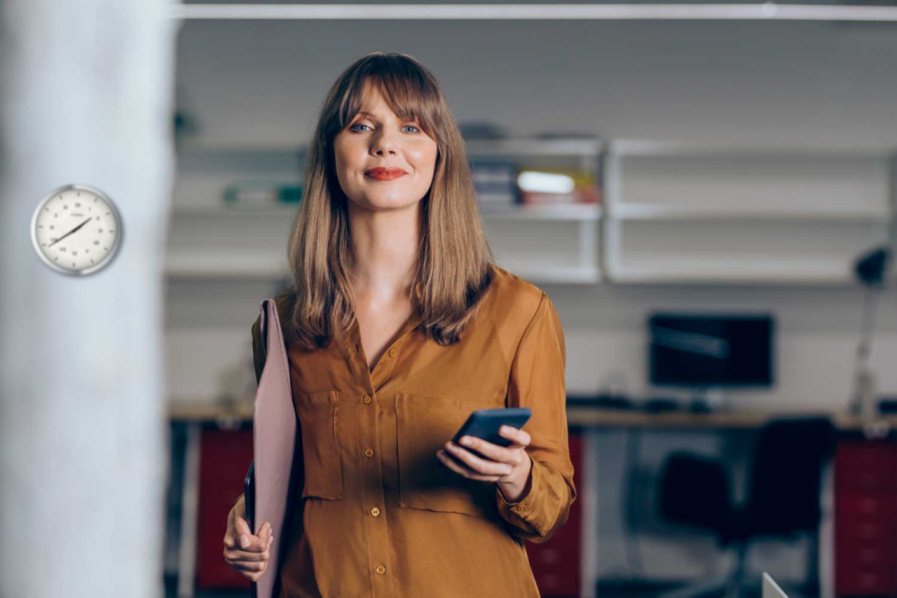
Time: h=1 m=39
